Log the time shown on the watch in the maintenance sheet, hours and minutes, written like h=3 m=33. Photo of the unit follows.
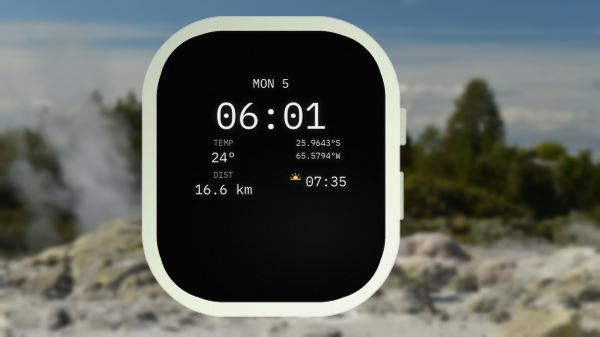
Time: h=6 m=1
